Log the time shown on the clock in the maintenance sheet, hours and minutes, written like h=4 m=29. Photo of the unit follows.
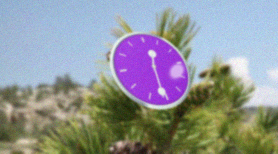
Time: h=12 m=31
